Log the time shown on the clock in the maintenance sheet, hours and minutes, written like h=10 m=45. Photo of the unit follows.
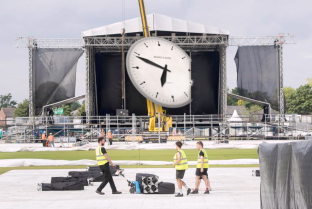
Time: h=6 m=49
